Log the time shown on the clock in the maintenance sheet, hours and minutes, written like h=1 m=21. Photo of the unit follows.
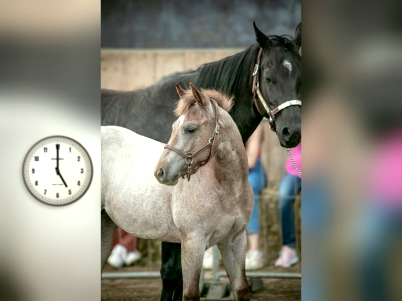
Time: h=5 m=0
